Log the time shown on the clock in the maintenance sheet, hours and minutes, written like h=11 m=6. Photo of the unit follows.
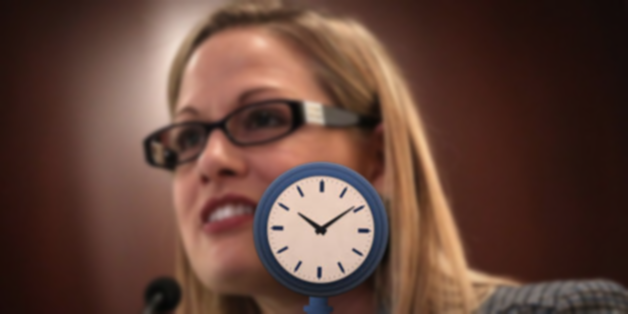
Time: h=10 m=9
